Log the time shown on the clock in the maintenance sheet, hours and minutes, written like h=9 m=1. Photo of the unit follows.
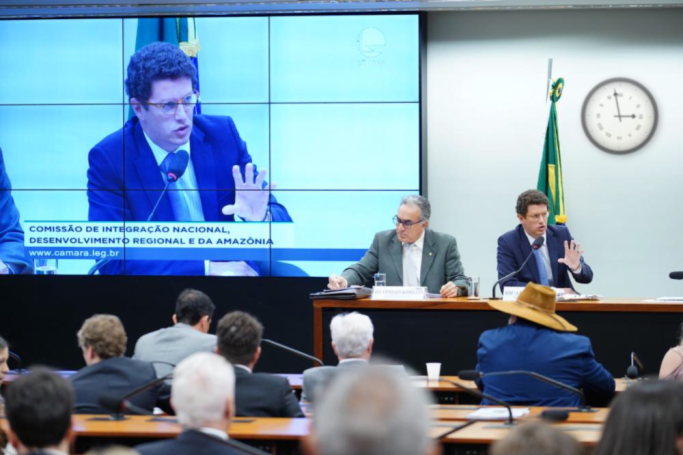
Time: h=2 m=58
